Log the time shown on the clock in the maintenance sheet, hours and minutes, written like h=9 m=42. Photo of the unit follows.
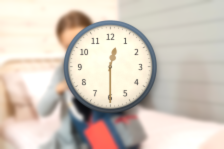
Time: h=12 m=30
